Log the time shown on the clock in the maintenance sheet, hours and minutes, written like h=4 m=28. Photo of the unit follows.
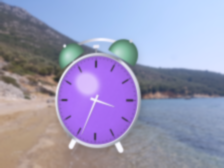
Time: h=3 m=34
